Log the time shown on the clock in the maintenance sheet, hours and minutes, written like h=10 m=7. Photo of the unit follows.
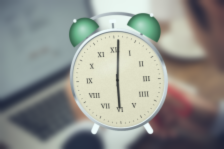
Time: h=6 m=1
